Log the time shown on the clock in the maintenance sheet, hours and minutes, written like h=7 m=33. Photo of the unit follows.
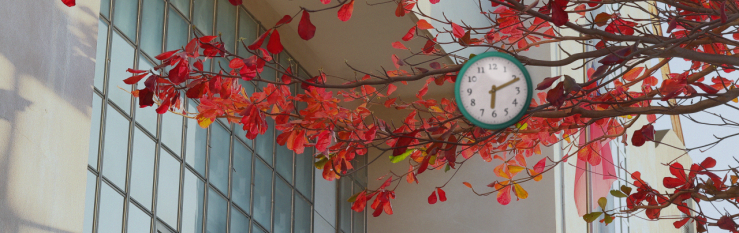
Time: h=6 m=11
